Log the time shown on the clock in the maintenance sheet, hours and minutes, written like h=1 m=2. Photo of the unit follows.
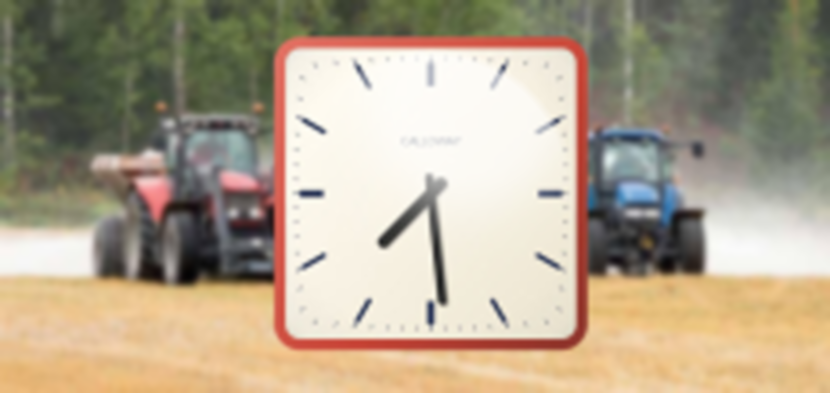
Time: h=7 m=29
